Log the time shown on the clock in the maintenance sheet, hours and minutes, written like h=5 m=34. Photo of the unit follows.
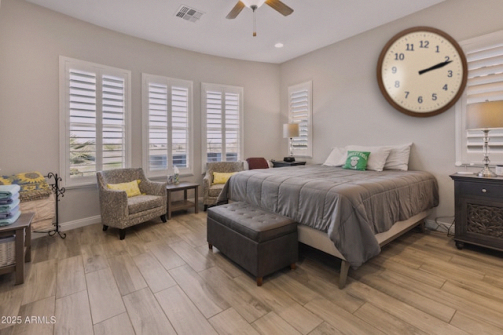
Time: h=2 m=11
